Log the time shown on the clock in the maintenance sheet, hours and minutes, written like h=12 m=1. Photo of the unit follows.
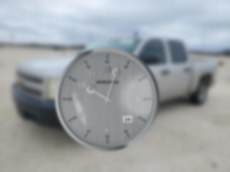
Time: h=10 m=3
